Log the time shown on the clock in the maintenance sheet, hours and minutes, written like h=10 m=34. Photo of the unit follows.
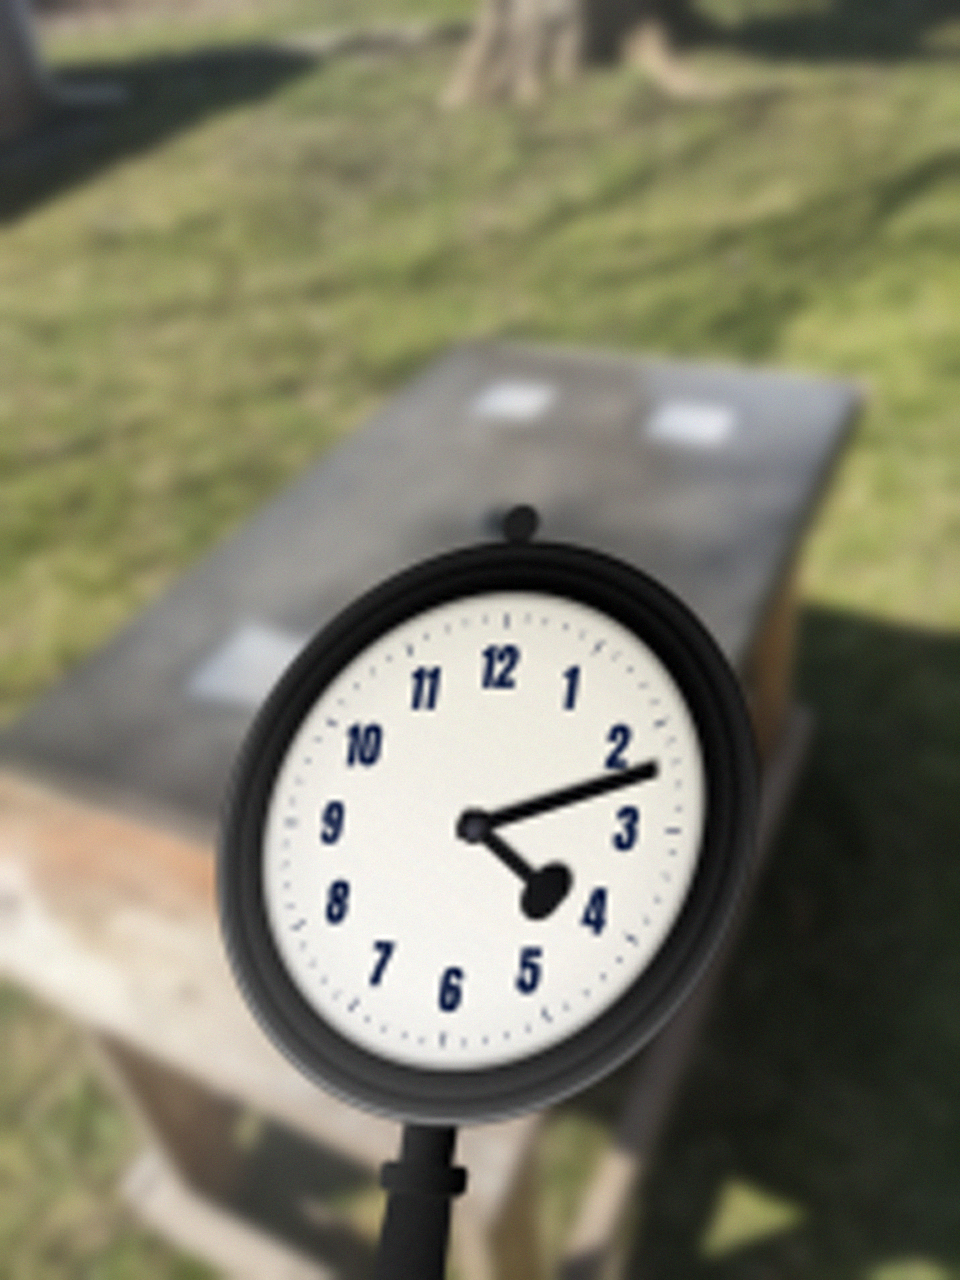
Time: h=4 m=12
